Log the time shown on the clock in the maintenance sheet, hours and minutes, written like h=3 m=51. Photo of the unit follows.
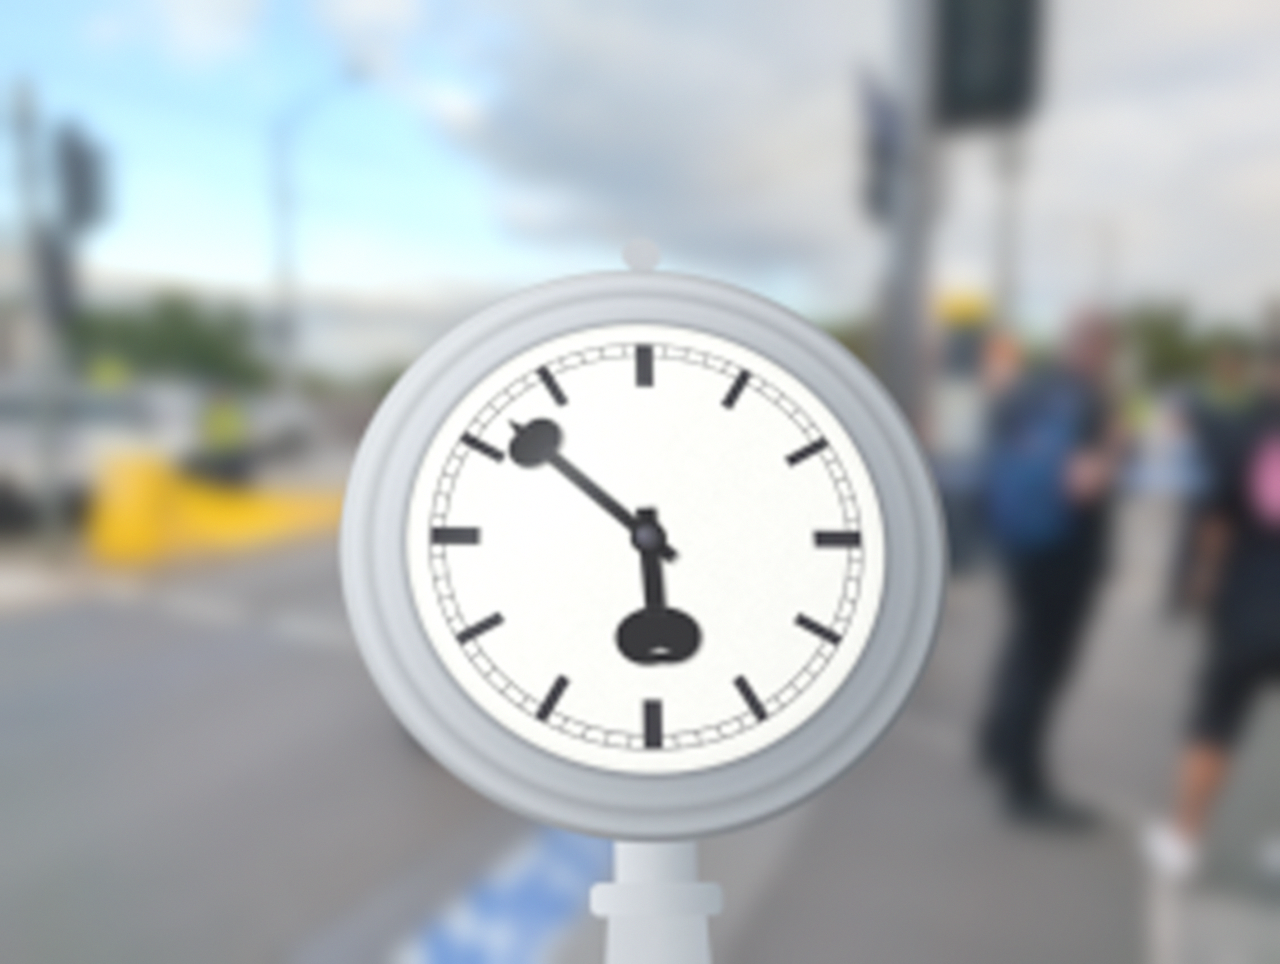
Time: h=5 m=52
